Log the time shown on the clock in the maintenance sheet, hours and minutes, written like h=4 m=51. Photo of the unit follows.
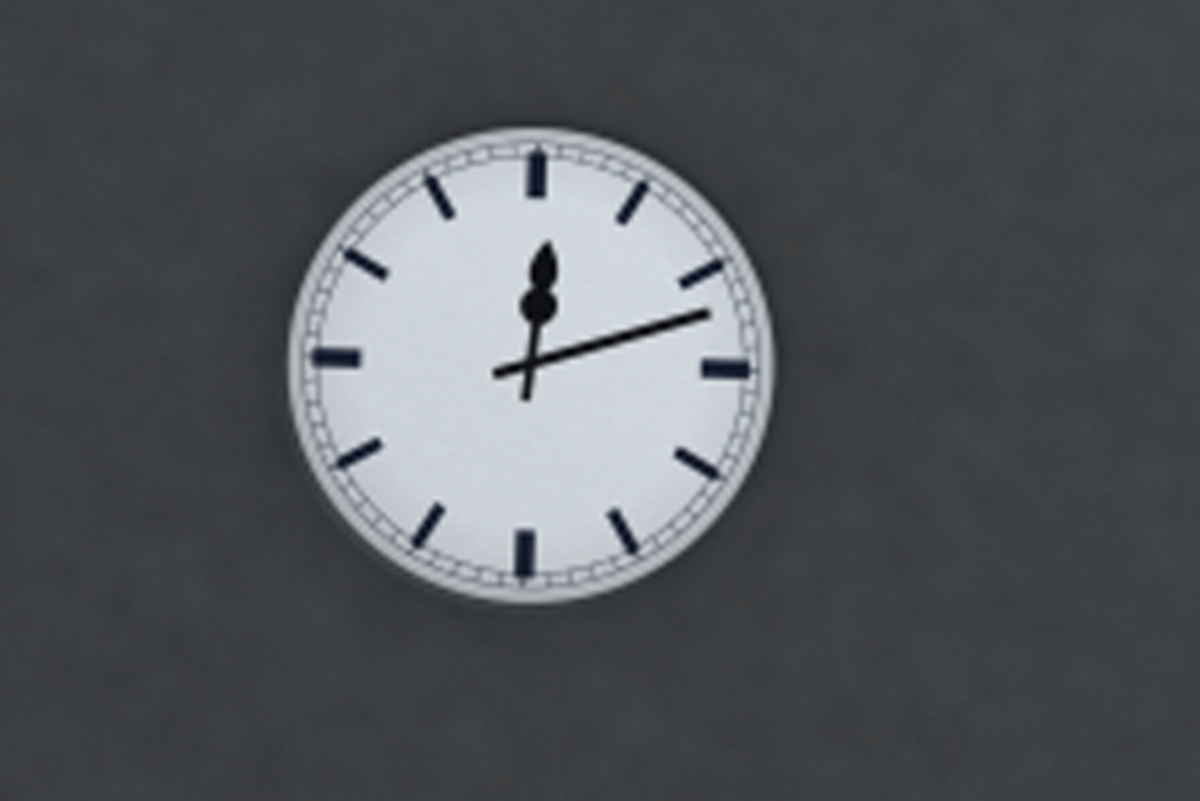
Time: h=12 m=12
